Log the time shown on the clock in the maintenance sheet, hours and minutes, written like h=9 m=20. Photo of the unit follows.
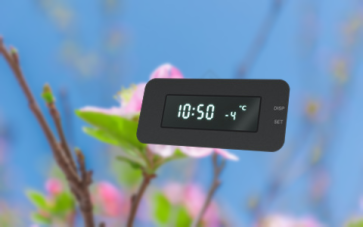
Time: h=10 m=50
